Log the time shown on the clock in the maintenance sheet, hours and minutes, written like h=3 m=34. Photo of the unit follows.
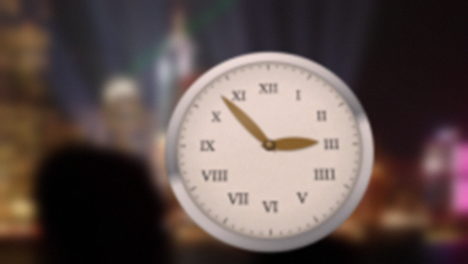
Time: h=2 m=53
